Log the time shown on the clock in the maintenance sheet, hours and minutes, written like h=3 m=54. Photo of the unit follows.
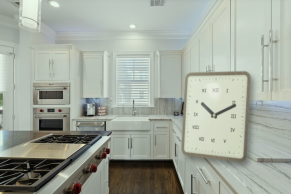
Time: h=10 m=11
